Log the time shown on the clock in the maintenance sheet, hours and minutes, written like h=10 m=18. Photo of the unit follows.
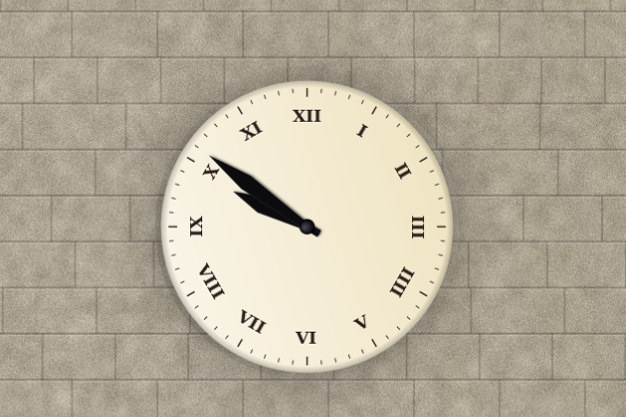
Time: h=9 m=51
